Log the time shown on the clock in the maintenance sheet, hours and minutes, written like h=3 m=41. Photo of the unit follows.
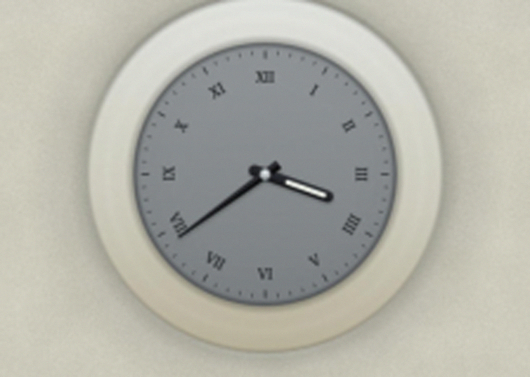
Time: h=3 m=39
